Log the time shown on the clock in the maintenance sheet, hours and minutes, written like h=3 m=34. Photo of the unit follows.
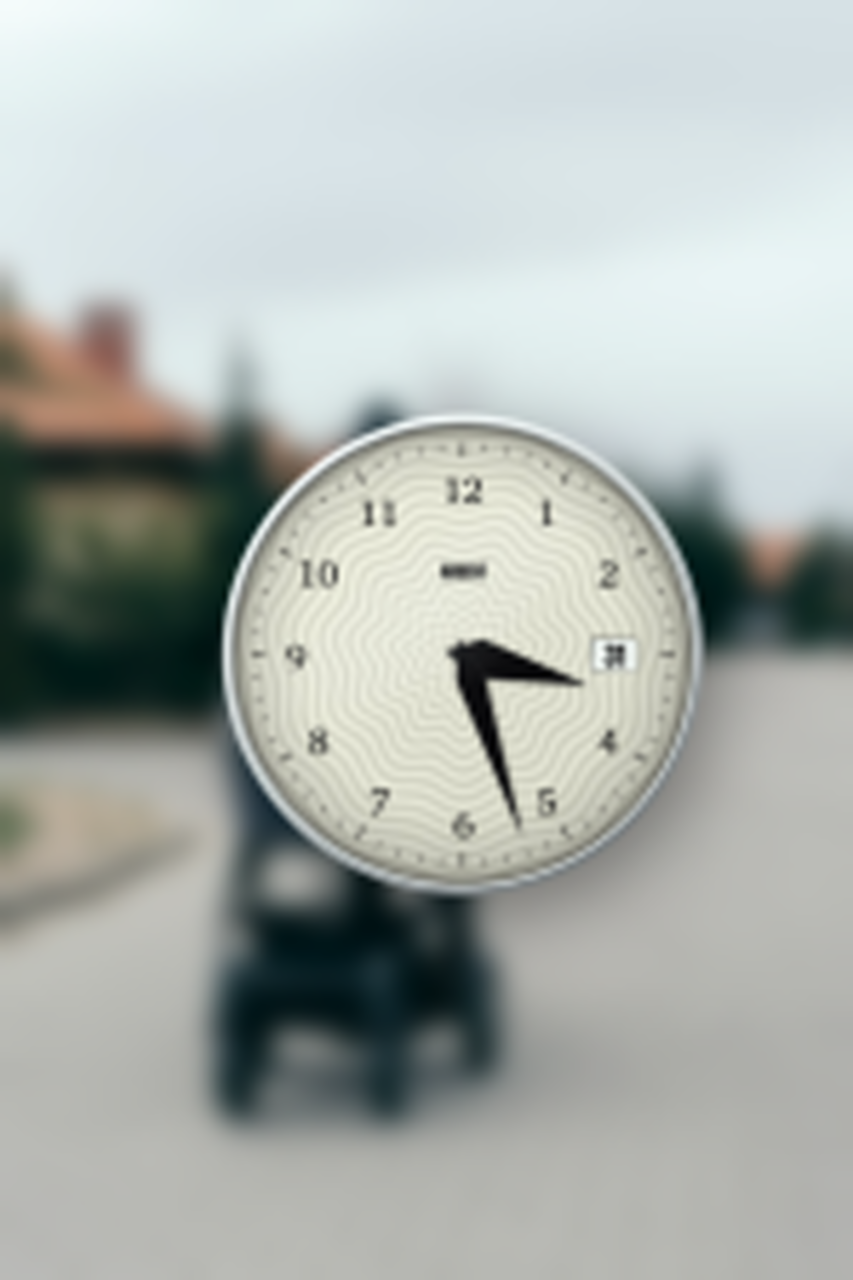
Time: h=3 m=27
